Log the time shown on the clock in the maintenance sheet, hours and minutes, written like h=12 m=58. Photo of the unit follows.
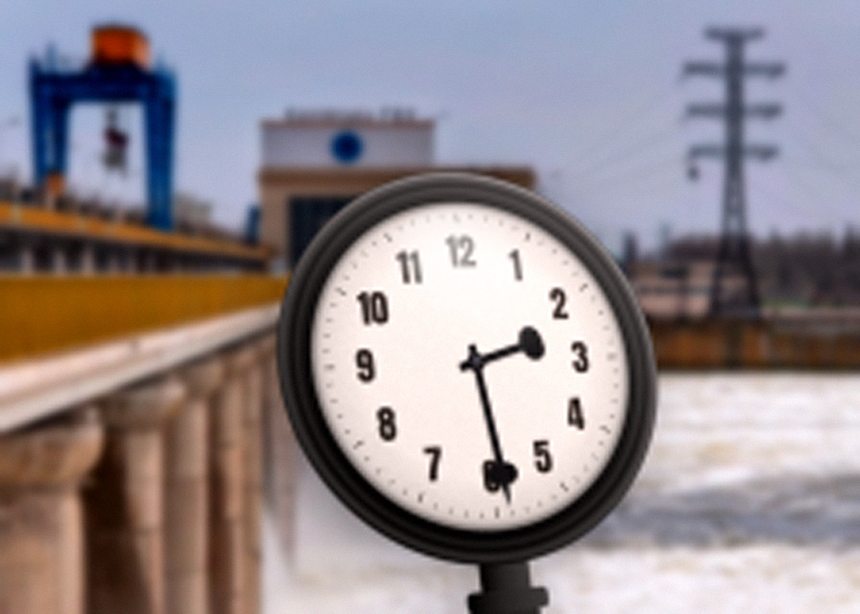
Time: h=2 m=29
